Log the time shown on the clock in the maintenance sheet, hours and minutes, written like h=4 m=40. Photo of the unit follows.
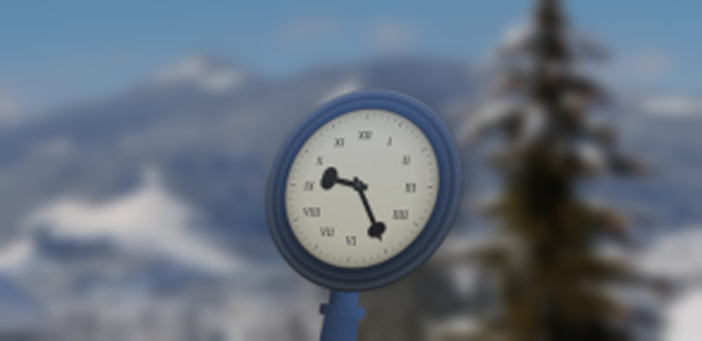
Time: h=9 m=25
